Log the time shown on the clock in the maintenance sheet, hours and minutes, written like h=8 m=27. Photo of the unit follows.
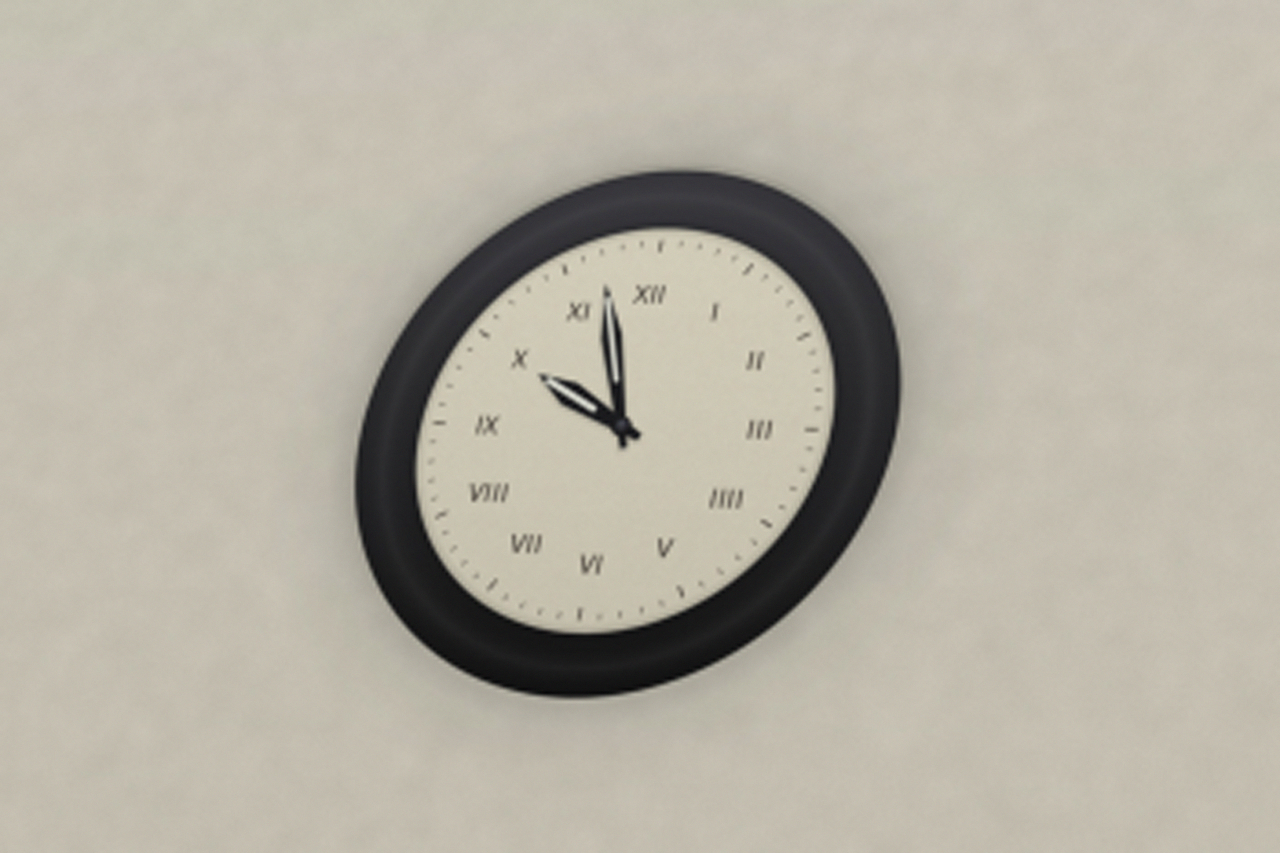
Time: h=9 m=57
